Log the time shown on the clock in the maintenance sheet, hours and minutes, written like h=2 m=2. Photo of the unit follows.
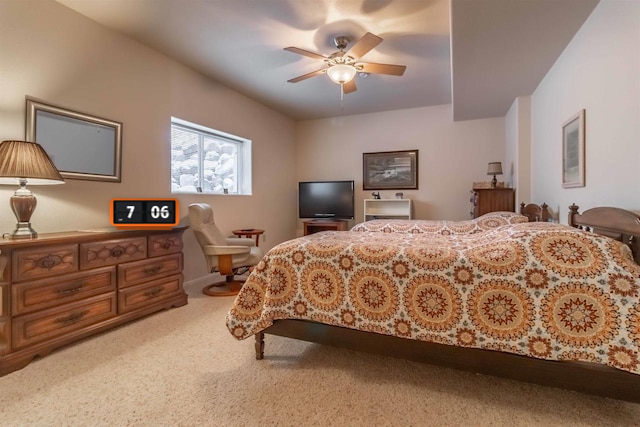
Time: h=7 m=6
